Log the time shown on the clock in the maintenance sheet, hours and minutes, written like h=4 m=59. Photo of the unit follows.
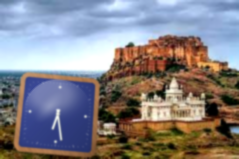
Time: h=6 m=28
